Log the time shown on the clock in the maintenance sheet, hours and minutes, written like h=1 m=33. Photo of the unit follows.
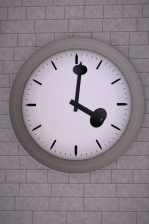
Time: h=4 m=1
